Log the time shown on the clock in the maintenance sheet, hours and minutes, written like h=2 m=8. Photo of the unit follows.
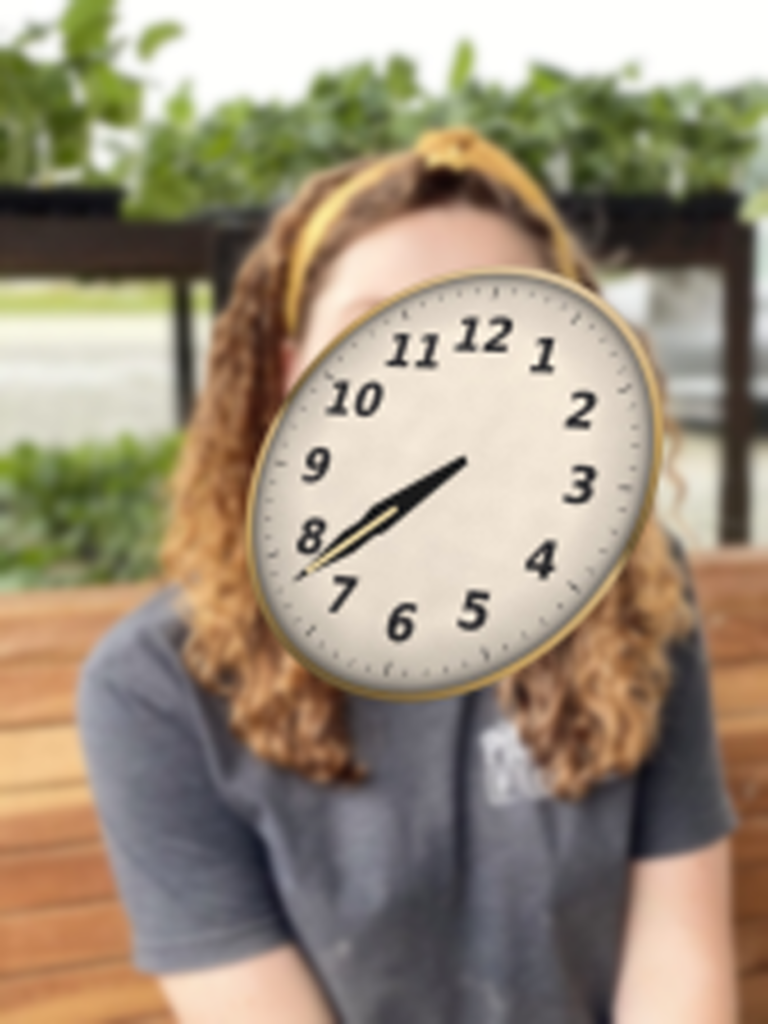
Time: h=7 m=38
